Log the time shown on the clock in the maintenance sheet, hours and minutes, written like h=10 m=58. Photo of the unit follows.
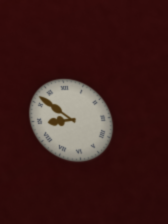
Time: h=8 m=52
